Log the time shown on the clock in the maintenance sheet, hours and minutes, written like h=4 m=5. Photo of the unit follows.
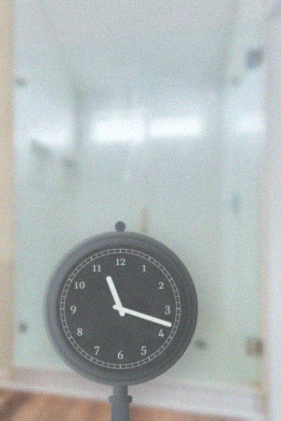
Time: h=11 m=18
